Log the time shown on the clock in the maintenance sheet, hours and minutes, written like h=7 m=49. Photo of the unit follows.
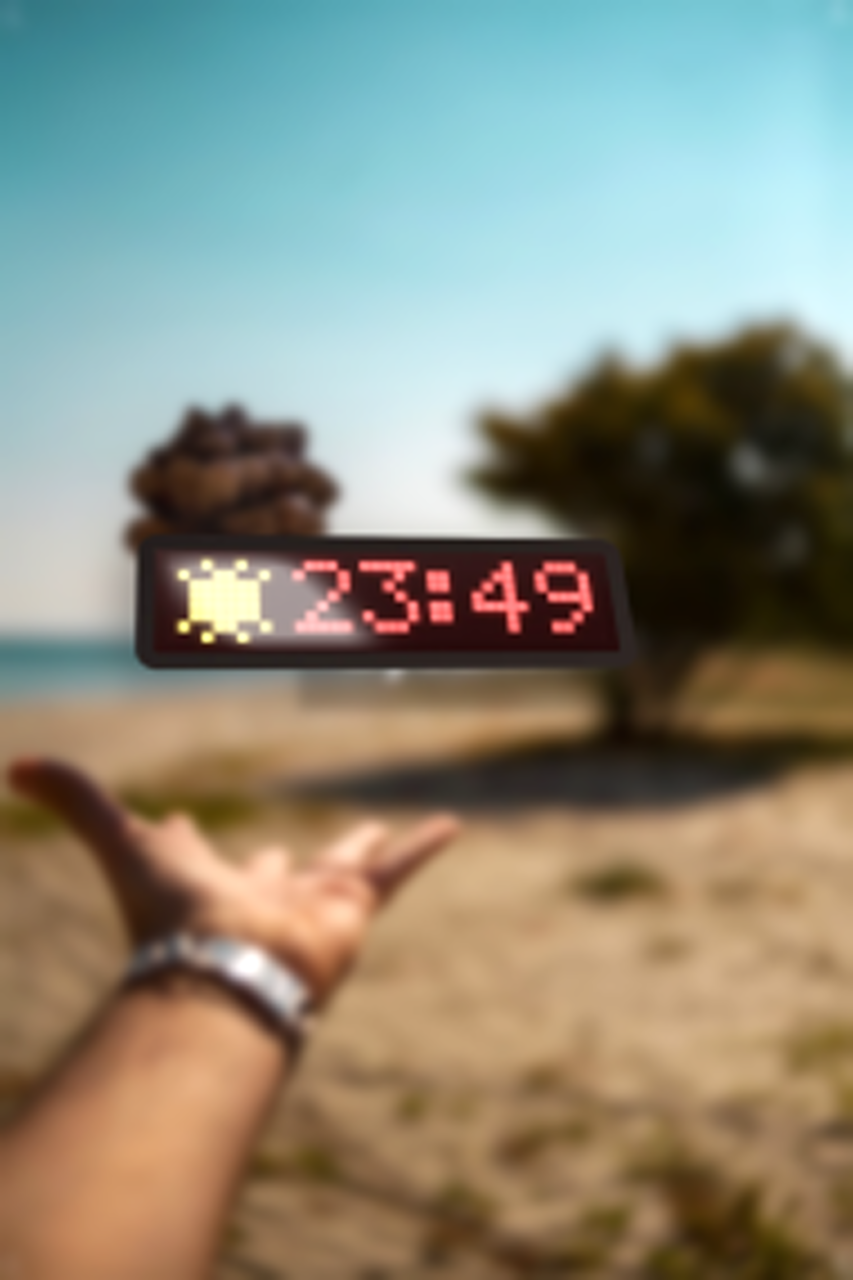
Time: h=23 m=49
